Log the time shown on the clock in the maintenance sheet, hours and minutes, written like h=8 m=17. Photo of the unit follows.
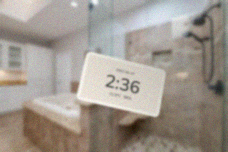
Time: h=2 m=36
